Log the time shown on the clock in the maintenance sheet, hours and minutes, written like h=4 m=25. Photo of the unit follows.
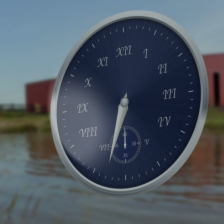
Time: h=6 m=33
